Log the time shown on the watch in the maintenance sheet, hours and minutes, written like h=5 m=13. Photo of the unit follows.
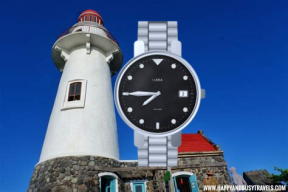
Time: h=7 m=45
